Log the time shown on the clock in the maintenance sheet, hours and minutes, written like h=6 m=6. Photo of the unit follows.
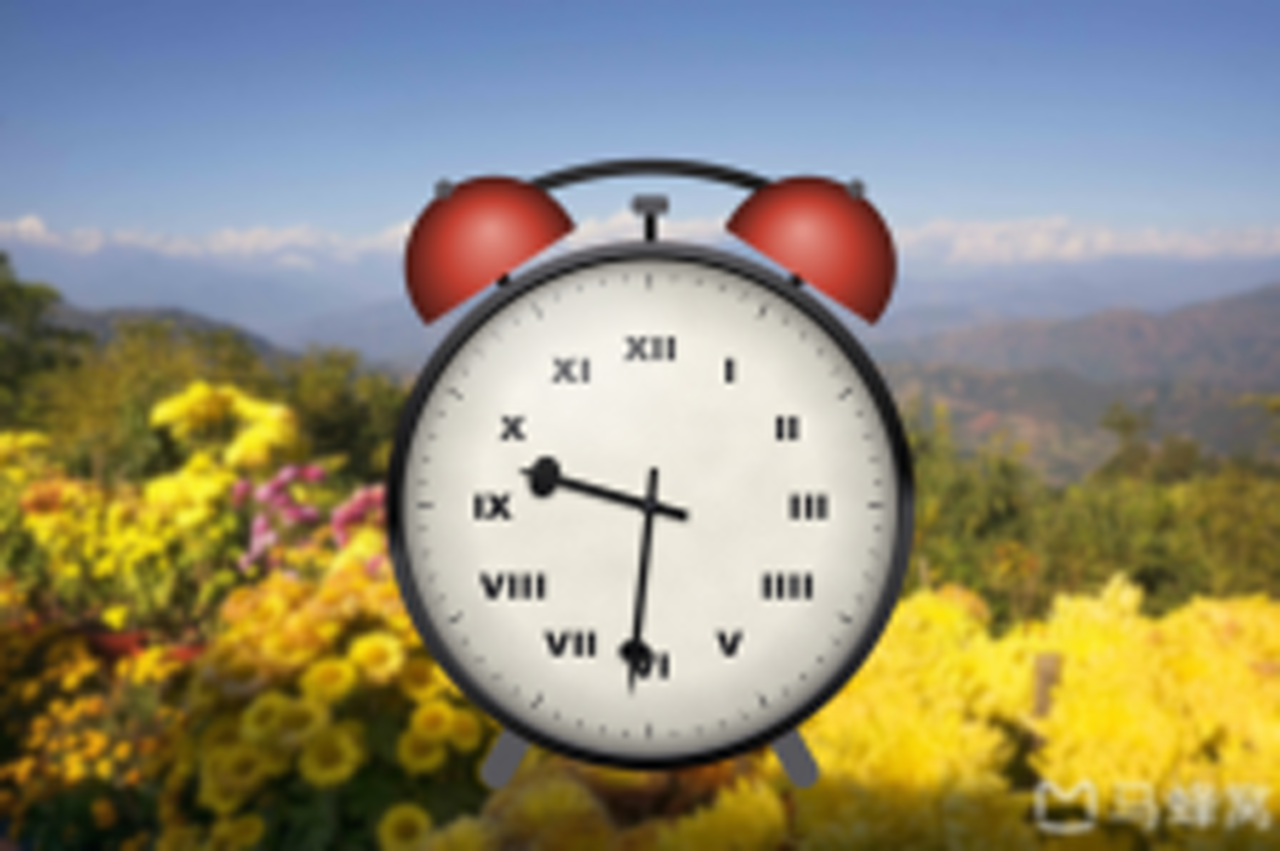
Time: h=9 m=31
